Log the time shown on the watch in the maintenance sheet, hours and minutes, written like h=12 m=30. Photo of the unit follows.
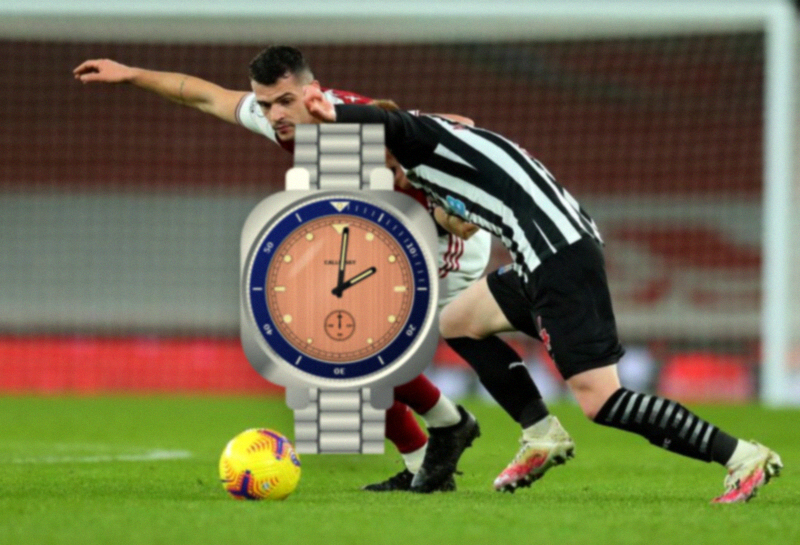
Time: h=2 m=1
